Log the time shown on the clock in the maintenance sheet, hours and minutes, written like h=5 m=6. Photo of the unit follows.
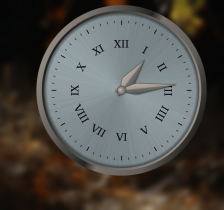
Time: h=1 m=14
